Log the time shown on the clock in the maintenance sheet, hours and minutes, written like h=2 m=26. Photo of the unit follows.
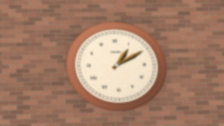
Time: h=1 m=10
